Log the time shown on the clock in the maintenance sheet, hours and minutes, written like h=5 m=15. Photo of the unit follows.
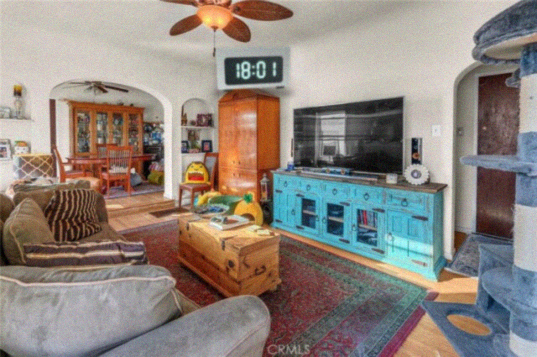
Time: h=18 m=1
